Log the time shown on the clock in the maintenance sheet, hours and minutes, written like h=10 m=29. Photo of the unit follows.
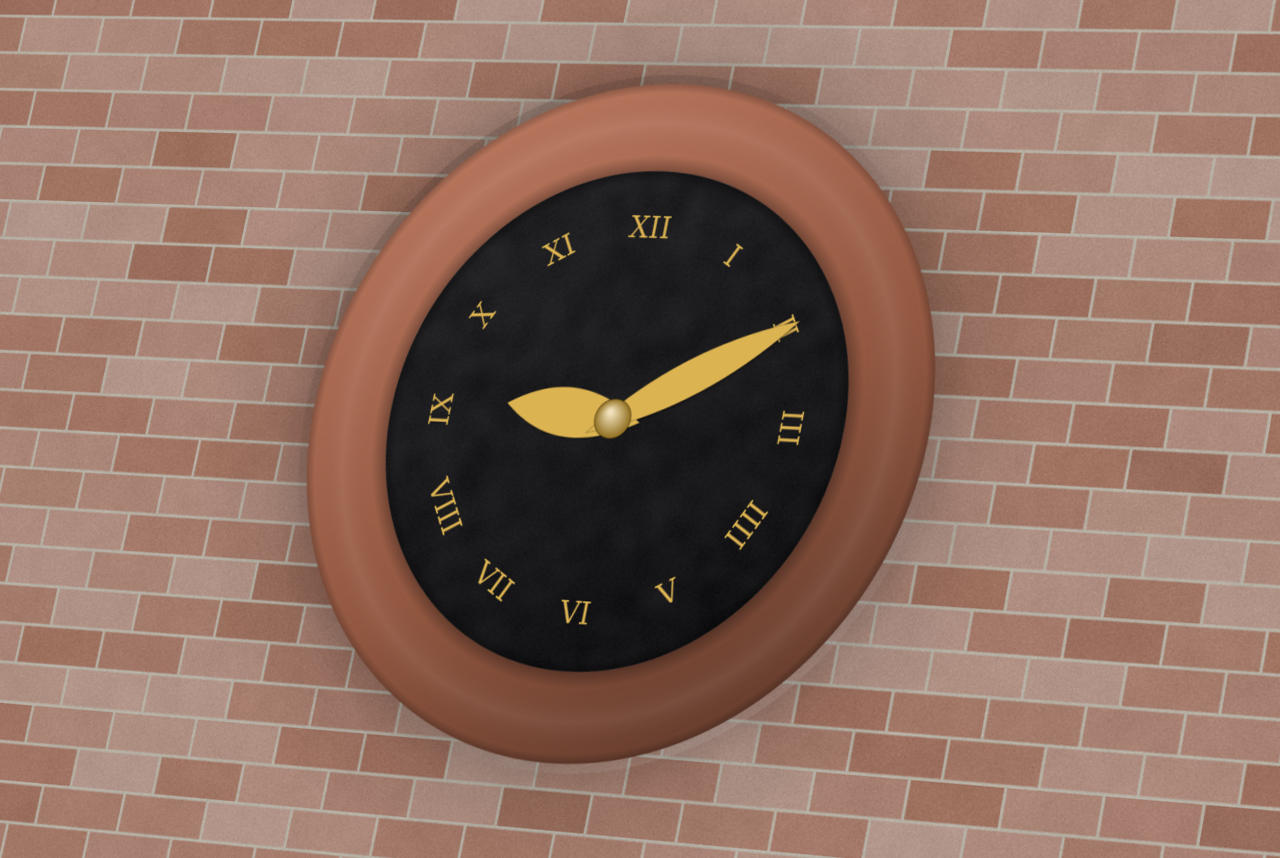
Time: h=9 m=10
